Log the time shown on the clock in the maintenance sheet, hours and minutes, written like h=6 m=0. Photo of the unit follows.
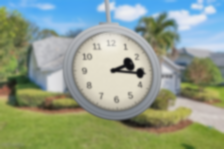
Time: h=2 m=16
